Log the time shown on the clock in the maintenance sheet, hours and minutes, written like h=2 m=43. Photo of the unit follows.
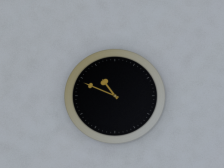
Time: h=10 m=49
